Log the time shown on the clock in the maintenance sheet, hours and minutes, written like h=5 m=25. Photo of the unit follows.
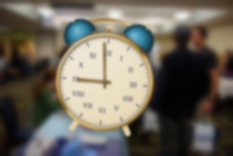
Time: h=8 m=59
